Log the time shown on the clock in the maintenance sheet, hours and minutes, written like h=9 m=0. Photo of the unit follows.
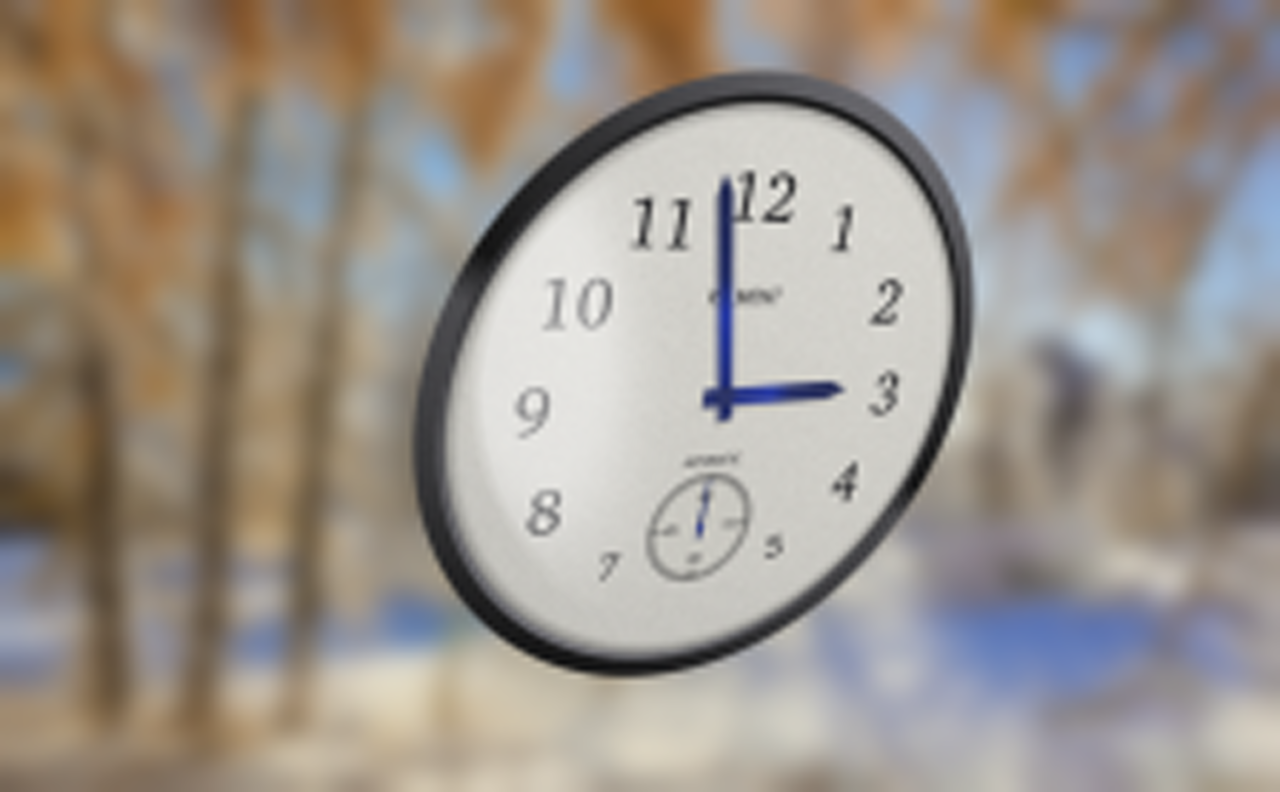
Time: h=2 m=58
